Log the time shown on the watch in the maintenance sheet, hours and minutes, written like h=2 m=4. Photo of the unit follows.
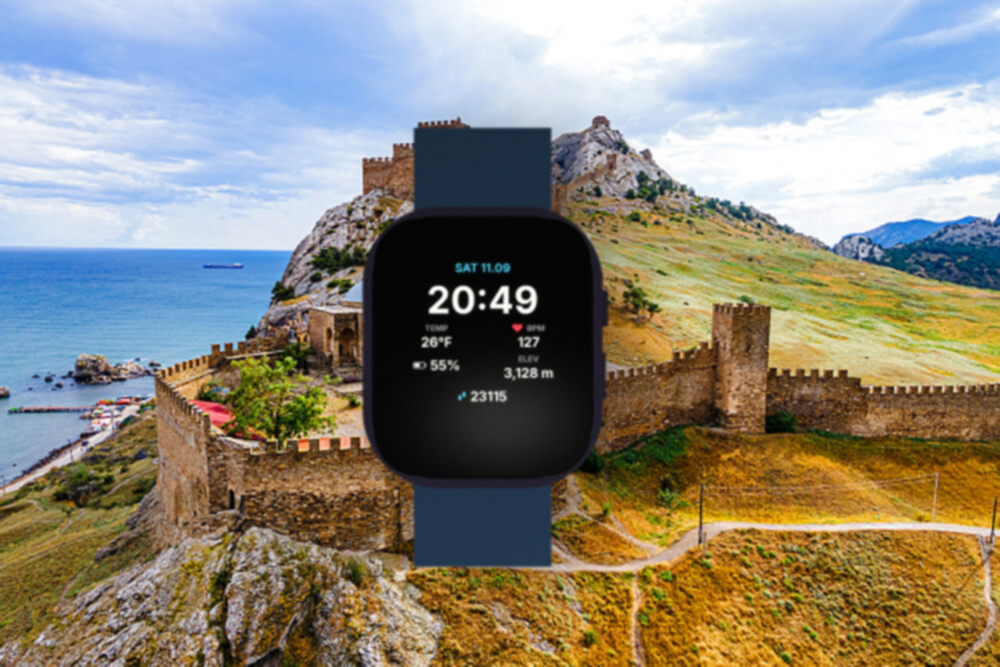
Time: h=20 m=49
